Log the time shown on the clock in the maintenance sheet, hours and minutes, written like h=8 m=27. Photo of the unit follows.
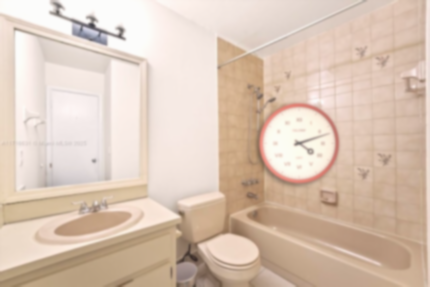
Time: h=4 m=12
